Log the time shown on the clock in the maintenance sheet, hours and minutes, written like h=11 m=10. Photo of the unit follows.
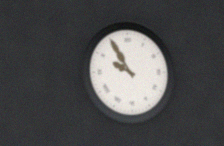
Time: h=9 m=55
